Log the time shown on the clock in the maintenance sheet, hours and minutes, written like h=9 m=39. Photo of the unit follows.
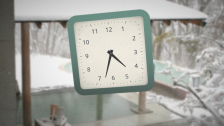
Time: h=4 m=33
